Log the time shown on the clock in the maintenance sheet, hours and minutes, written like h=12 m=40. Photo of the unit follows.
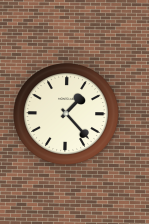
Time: h=1 m=23
